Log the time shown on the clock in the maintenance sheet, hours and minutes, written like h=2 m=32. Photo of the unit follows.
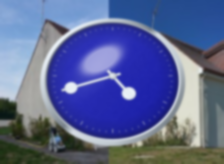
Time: h=4 m=42
